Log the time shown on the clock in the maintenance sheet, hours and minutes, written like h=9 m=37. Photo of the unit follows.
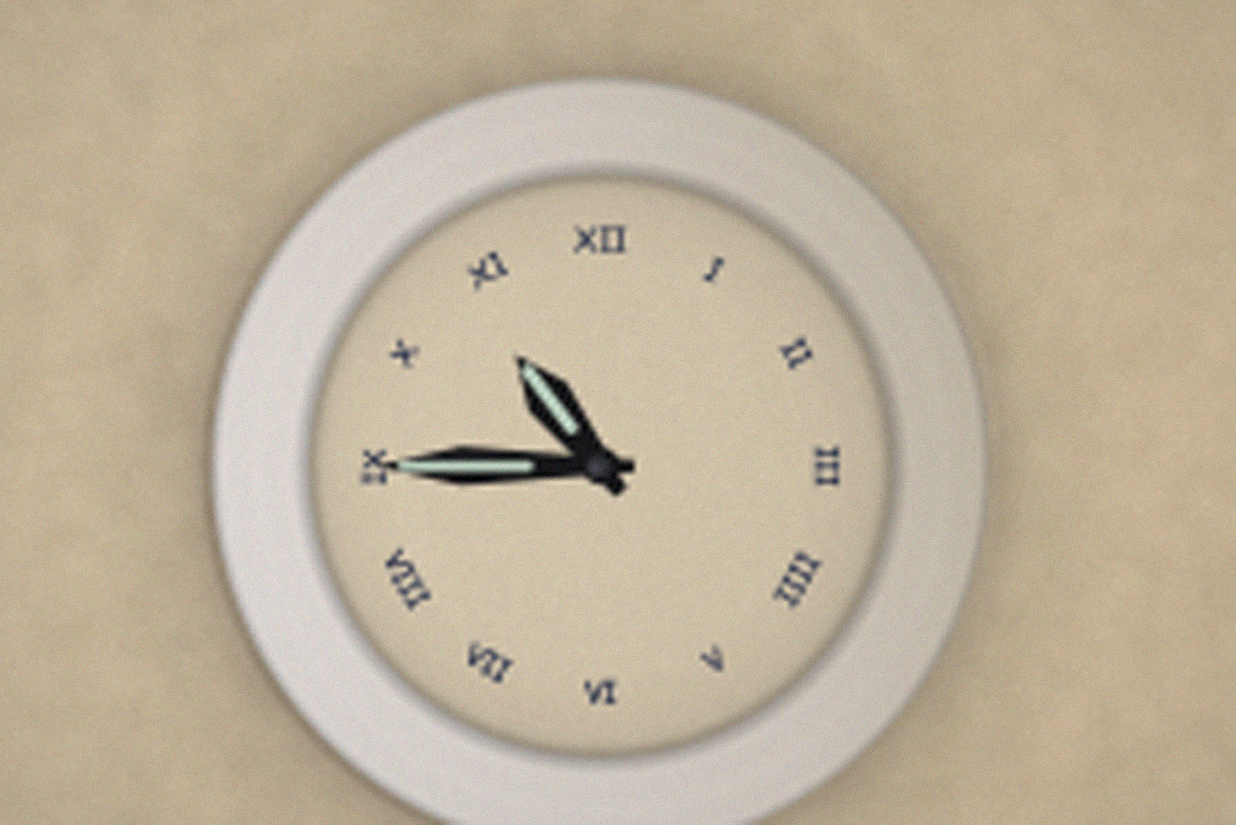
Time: h=10 m=45
